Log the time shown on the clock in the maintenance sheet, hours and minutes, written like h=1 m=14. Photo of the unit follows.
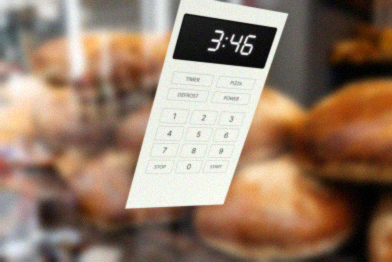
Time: h=3 m=46
